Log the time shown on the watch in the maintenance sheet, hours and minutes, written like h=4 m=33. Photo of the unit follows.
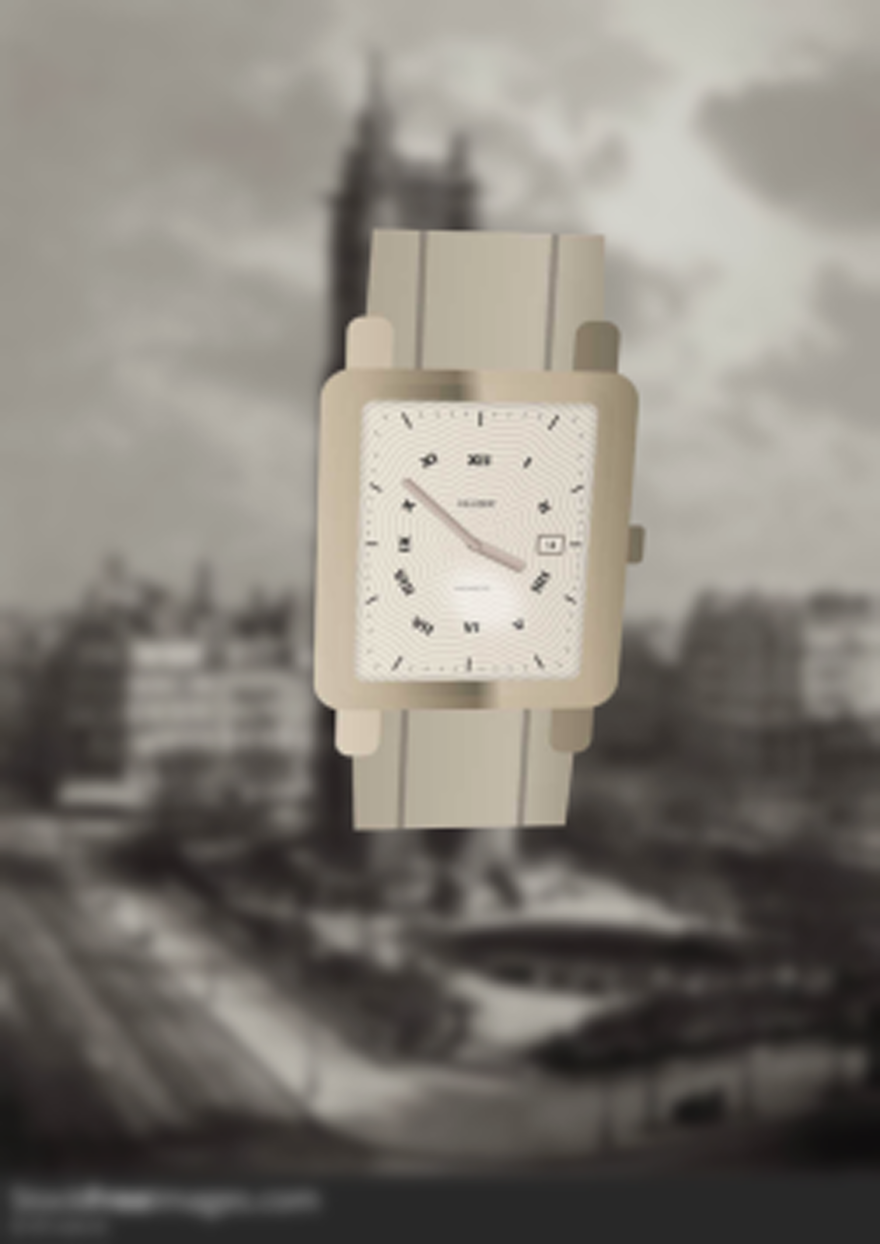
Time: h=3 m=52
